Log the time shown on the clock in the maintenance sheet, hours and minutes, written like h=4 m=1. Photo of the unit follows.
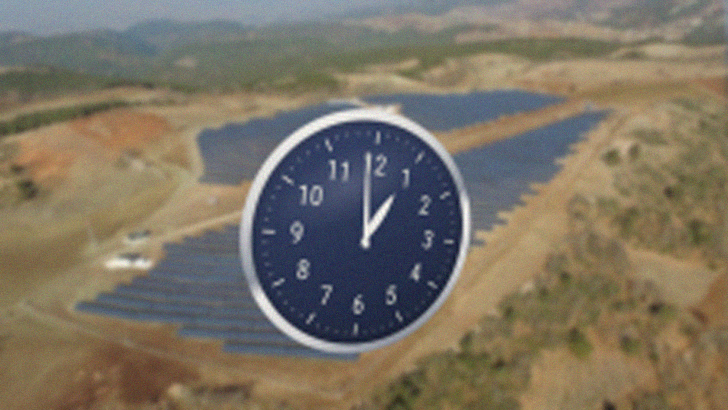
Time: h=12 m=59
